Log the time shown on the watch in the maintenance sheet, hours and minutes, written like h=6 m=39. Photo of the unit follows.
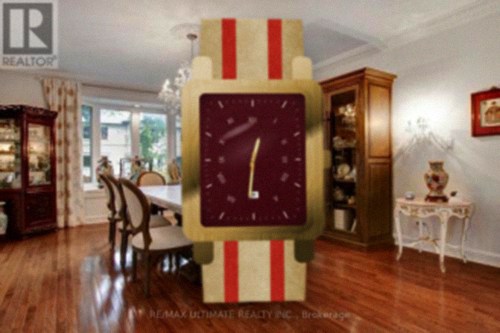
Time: h=12 m=31
